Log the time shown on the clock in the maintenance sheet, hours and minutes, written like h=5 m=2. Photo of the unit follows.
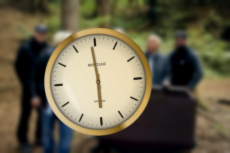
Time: h=5 m=59
